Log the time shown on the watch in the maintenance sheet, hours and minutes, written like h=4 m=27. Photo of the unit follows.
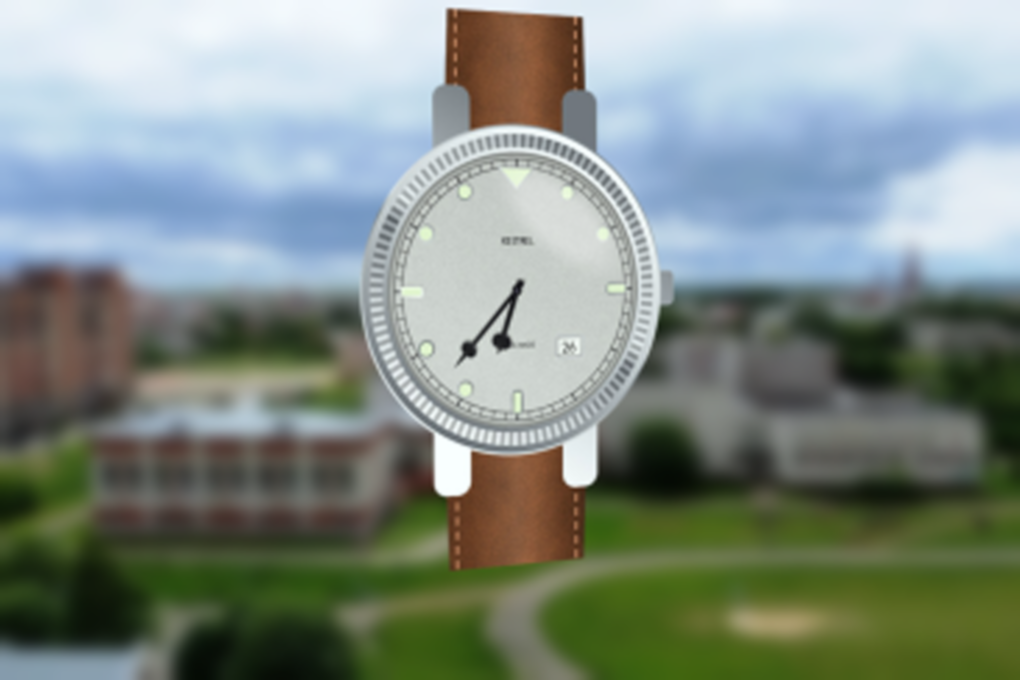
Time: h=6 m=37
